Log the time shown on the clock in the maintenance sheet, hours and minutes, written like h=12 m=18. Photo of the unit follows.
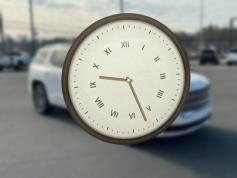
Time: h=9 m=27
